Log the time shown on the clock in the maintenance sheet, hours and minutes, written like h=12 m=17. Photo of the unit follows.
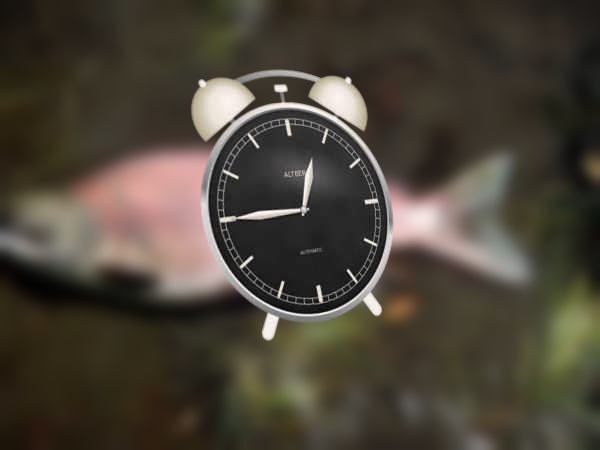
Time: h=12 m=45
